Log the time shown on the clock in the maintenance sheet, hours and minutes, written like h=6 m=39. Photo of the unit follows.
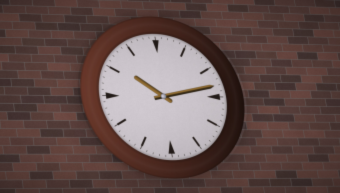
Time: h=10 m=13
